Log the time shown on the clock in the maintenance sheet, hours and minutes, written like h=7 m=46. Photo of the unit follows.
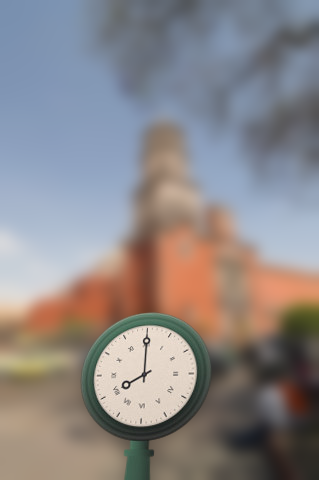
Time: h=8 m=0
